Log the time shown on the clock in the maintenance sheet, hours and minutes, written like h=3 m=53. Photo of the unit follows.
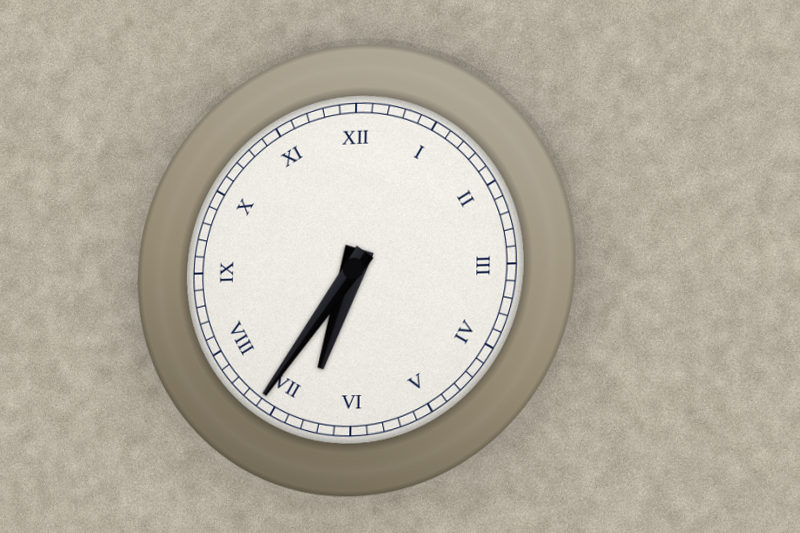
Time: h=6 m=36
